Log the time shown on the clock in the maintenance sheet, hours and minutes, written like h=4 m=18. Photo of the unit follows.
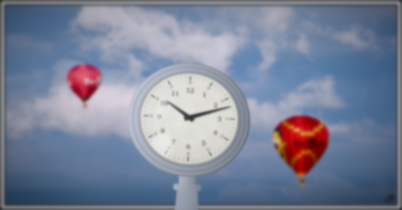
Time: h=10 m=12
